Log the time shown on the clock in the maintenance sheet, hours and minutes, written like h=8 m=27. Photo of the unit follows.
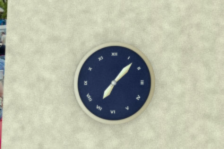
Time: h=7 m=7
